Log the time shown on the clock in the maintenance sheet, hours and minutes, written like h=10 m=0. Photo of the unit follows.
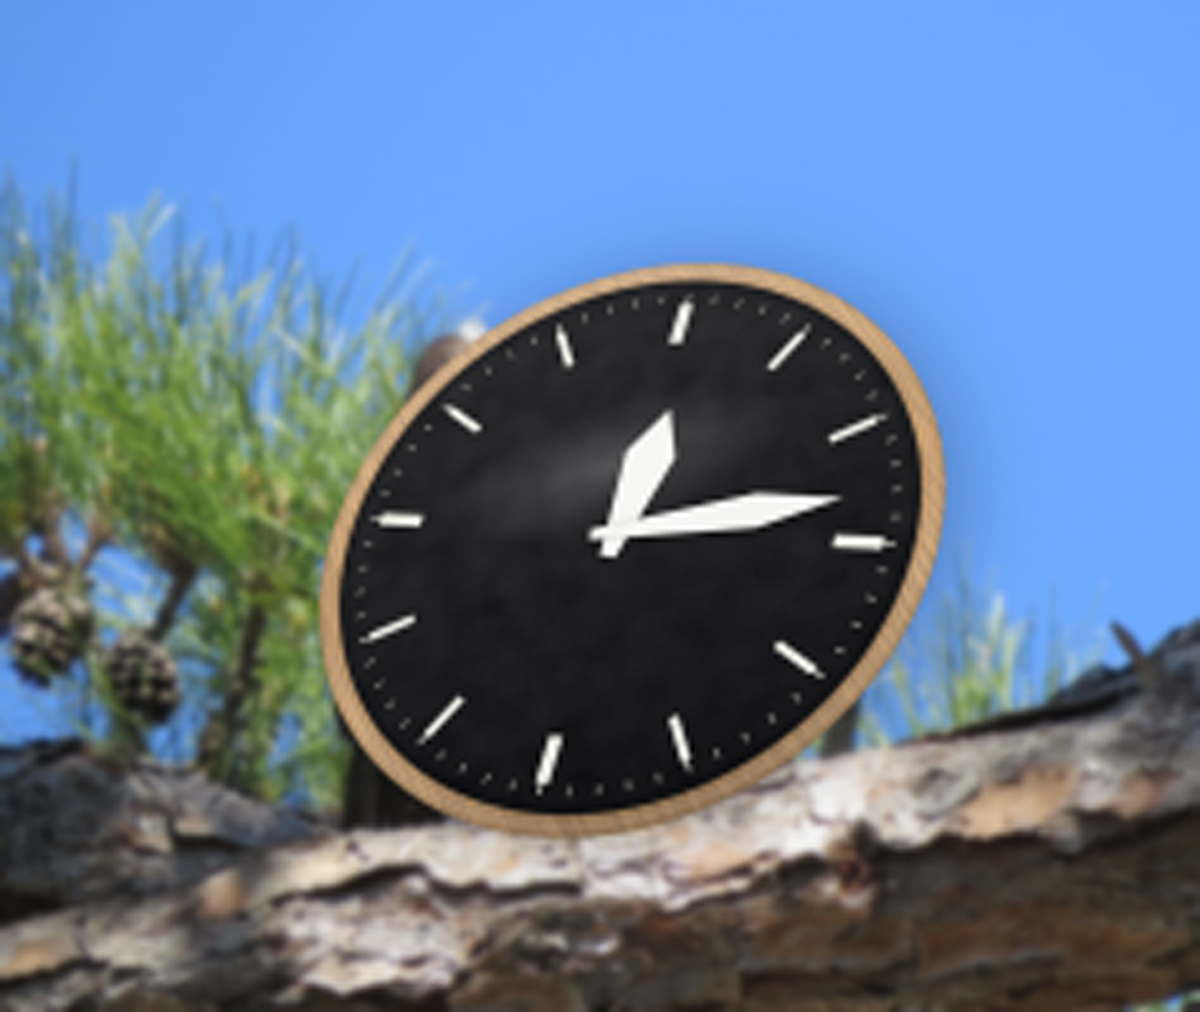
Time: h=12 m=13
